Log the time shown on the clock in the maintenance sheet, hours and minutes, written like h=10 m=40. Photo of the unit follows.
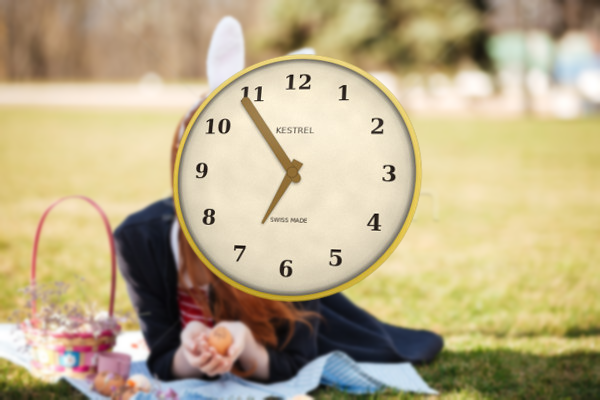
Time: h=6 m=54
